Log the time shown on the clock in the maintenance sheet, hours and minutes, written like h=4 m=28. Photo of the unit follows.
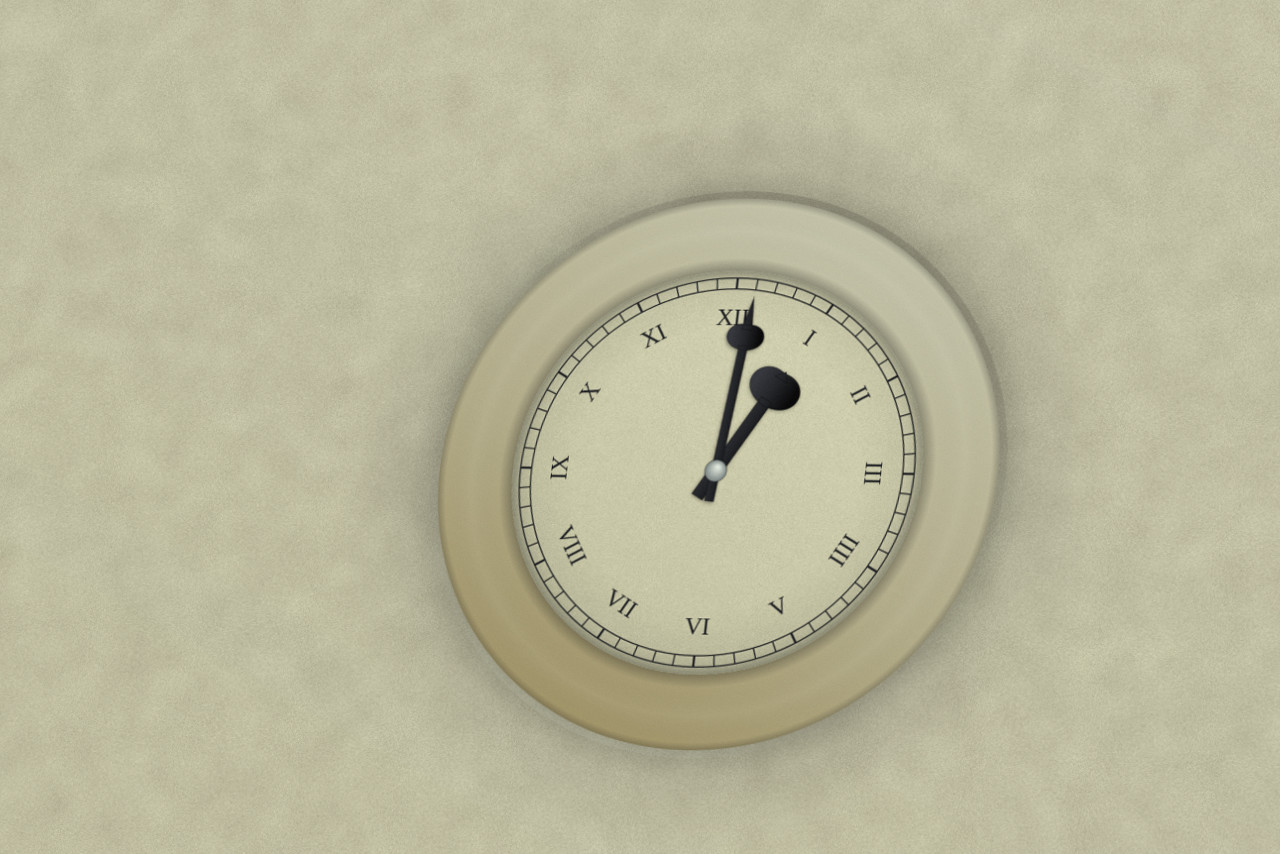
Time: h=1 m=1
